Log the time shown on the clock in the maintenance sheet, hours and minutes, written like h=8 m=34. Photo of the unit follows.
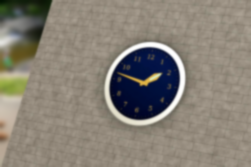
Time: h=1 m=47
